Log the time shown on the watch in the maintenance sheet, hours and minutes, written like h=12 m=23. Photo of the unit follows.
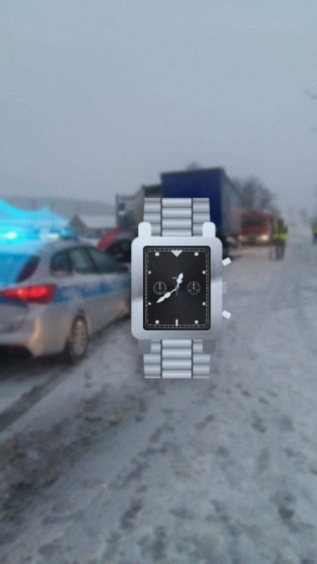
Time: h=12 m=39
